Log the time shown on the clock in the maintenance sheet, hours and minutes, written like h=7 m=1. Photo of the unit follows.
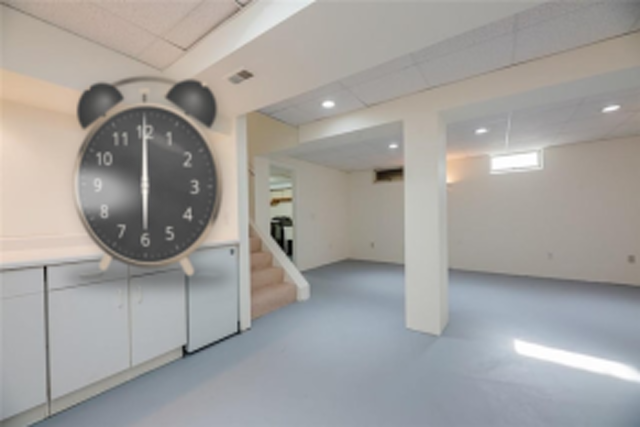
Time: h=6 m=0
